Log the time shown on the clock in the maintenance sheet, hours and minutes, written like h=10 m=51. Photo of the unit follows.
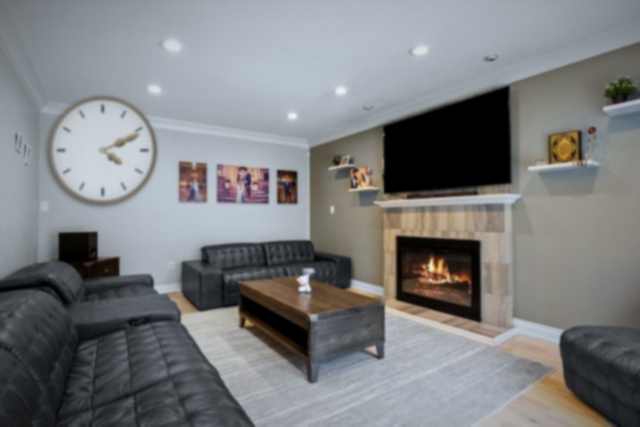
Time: h=4 m=11
